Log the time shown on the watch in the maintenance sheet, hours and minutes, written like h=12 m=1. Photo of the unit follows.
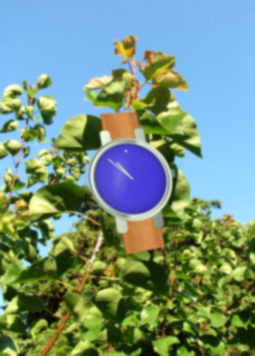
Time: h=10 m=53
